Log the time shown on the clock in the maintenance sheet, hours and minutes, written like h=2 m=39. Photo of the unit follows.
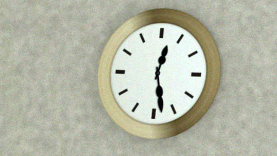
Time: h=12 m=28
